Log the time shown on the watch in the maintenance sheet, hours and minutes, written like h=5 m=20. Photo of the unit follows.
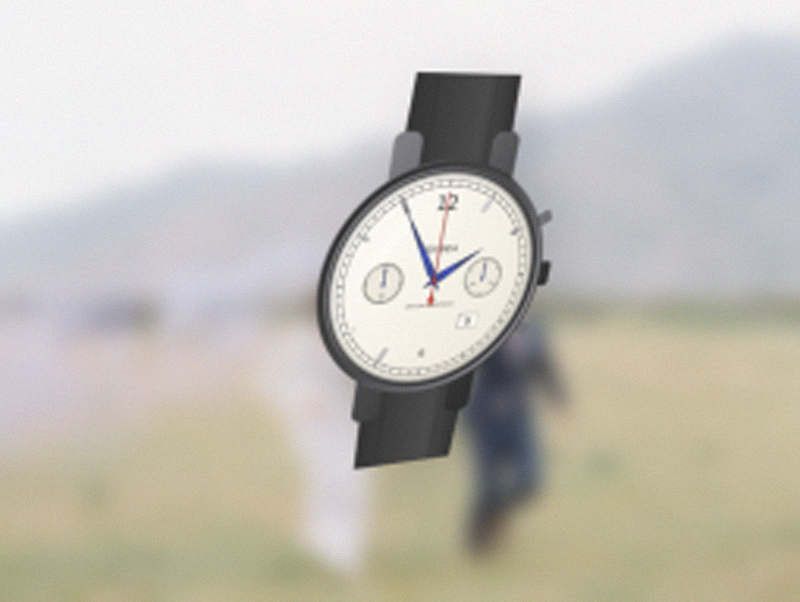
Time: h=1 m=55
